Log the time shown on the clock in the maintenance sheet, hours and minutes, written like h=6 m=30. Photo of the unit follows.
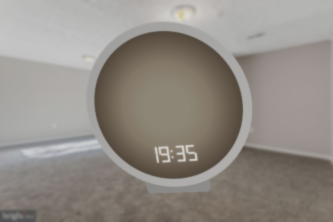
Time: h=19 m=35
